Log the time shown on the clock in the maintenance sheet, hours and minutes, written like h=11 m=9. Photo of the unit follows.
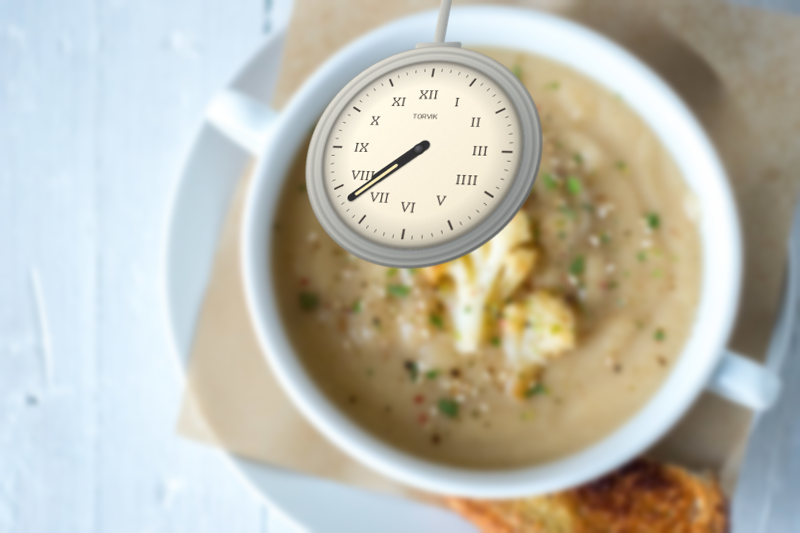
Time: h=7 m=38
